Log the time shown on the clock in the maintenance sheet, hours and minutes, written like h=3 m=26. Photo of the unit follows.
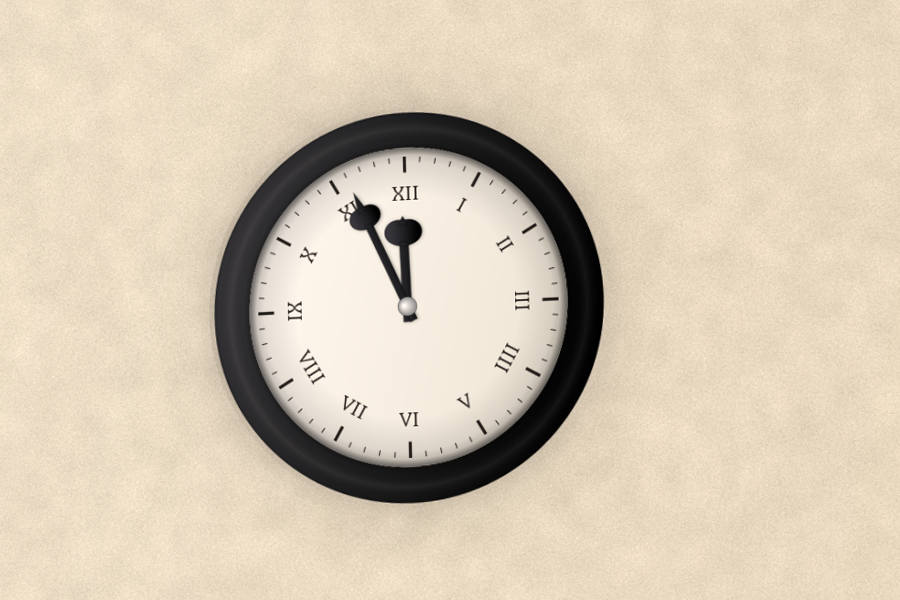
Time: h=11 m=56
